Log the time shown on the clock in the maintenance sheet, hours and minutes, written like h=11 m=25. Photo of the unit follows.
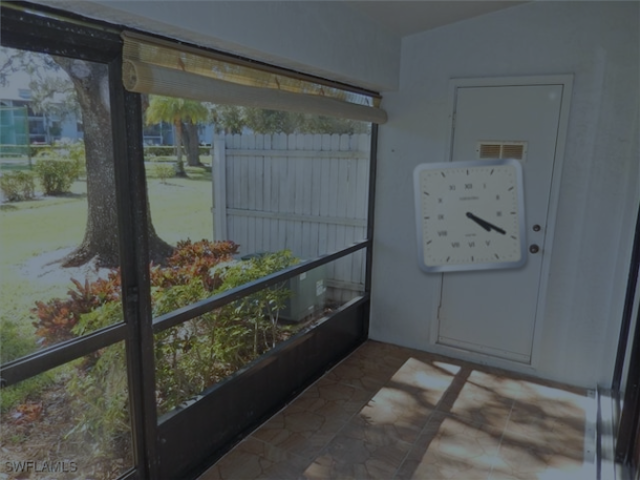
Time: h=4 m=20
